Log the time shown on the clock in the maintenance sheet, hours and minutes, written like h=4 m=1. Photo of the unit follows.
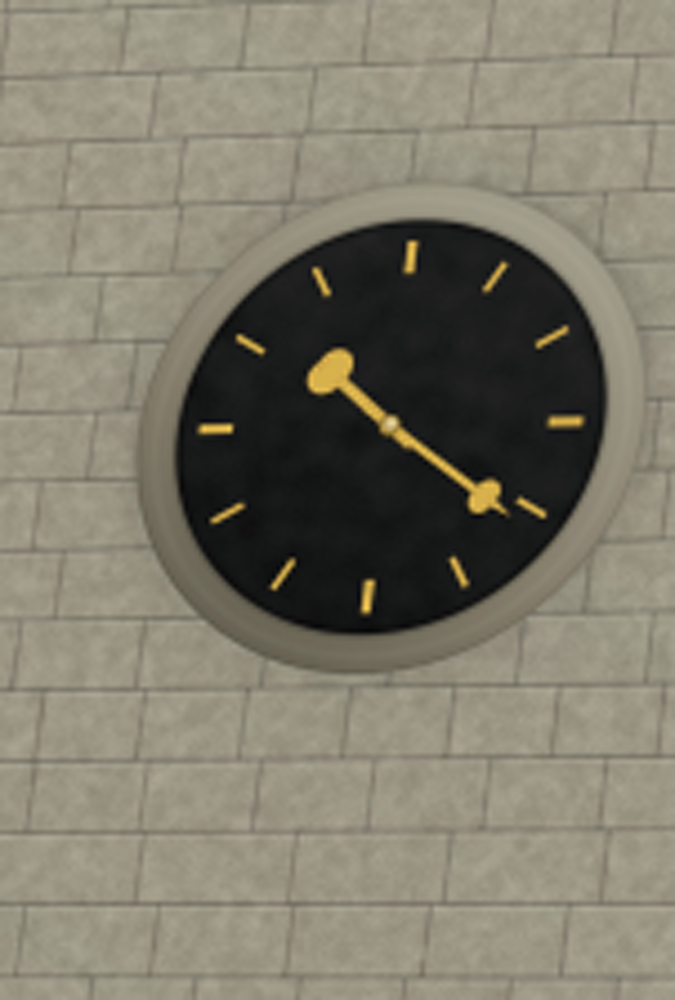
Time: h=10 m=21
